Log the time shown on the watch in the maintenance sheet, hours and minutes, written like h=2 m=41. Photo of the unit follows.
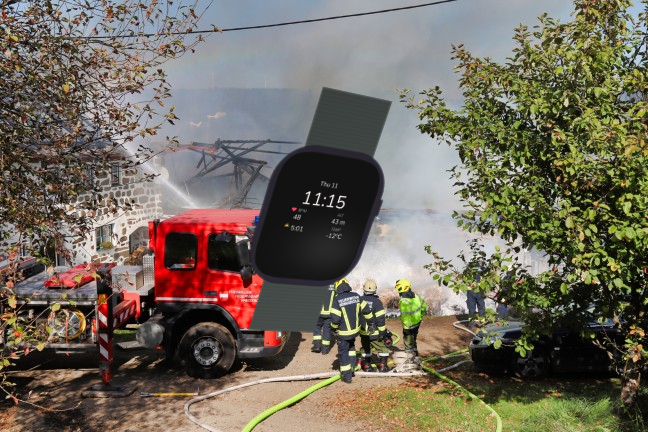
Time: h=11 m=15
